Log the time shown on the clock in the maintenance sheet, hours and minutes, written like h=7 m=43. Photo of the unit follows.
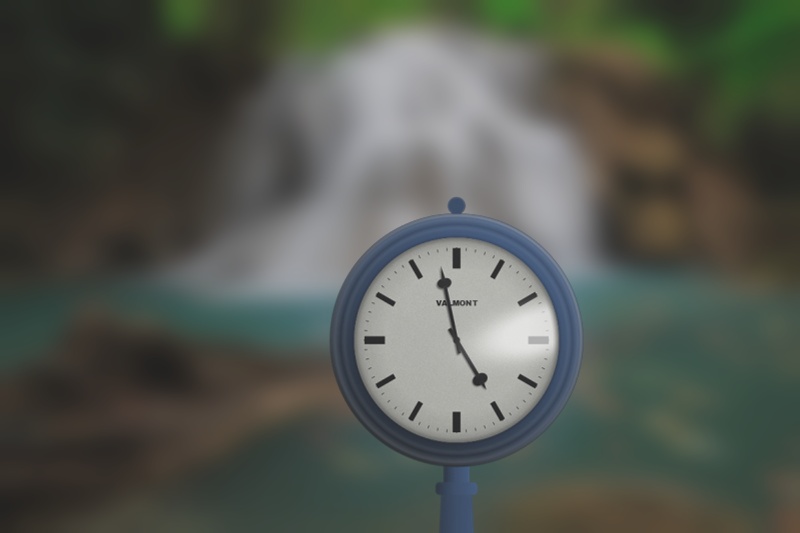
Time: h=4 m=58
